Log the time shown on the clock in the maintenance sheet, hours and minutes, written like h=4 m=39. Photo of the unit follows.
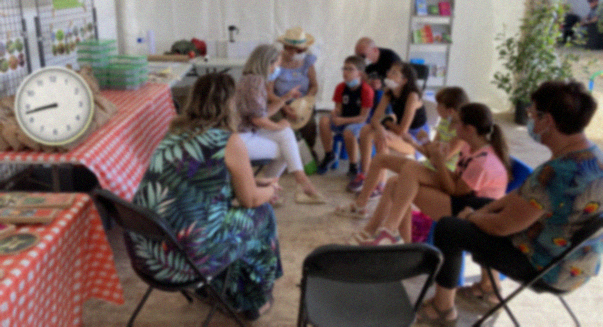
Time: h=8 m=43
